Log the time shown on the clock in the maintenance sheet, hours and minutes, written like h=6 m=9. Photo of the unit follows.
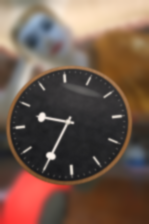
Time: h=9 m=35
